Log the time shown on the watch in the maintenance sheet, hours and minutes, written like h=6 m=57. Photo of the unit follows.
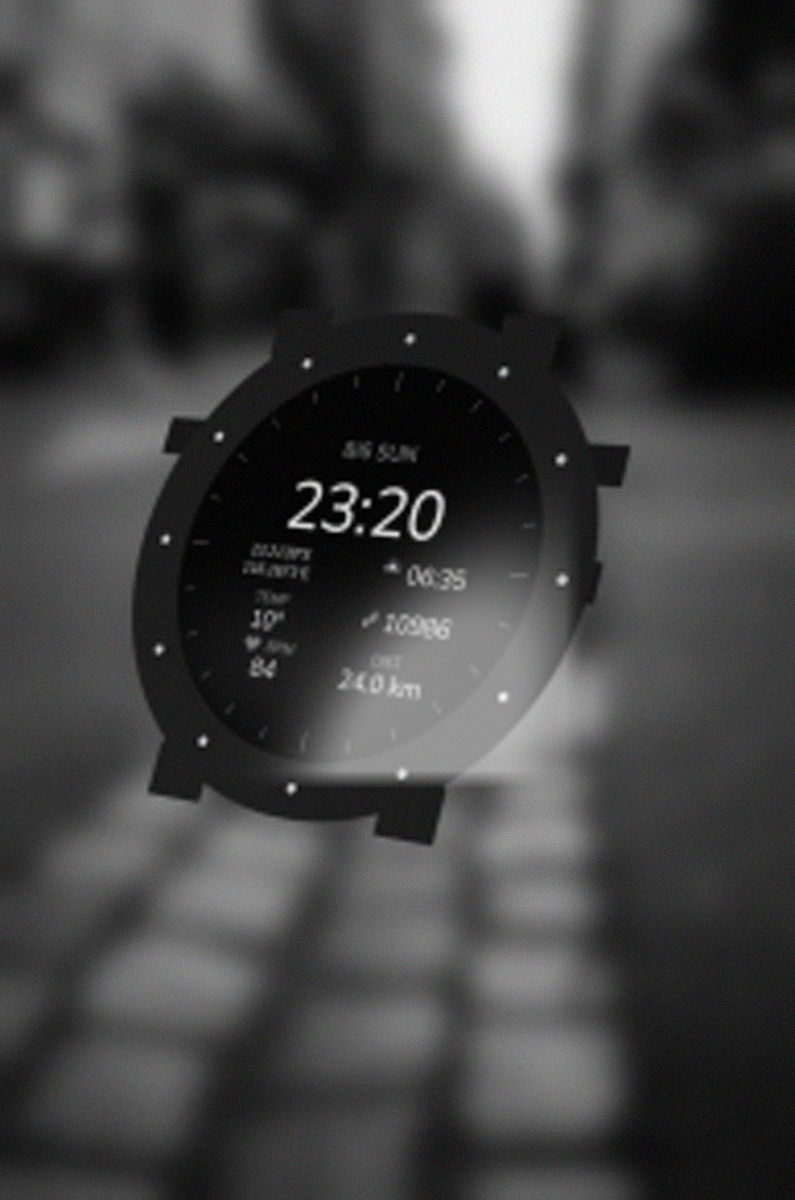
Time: h=23 m=20
